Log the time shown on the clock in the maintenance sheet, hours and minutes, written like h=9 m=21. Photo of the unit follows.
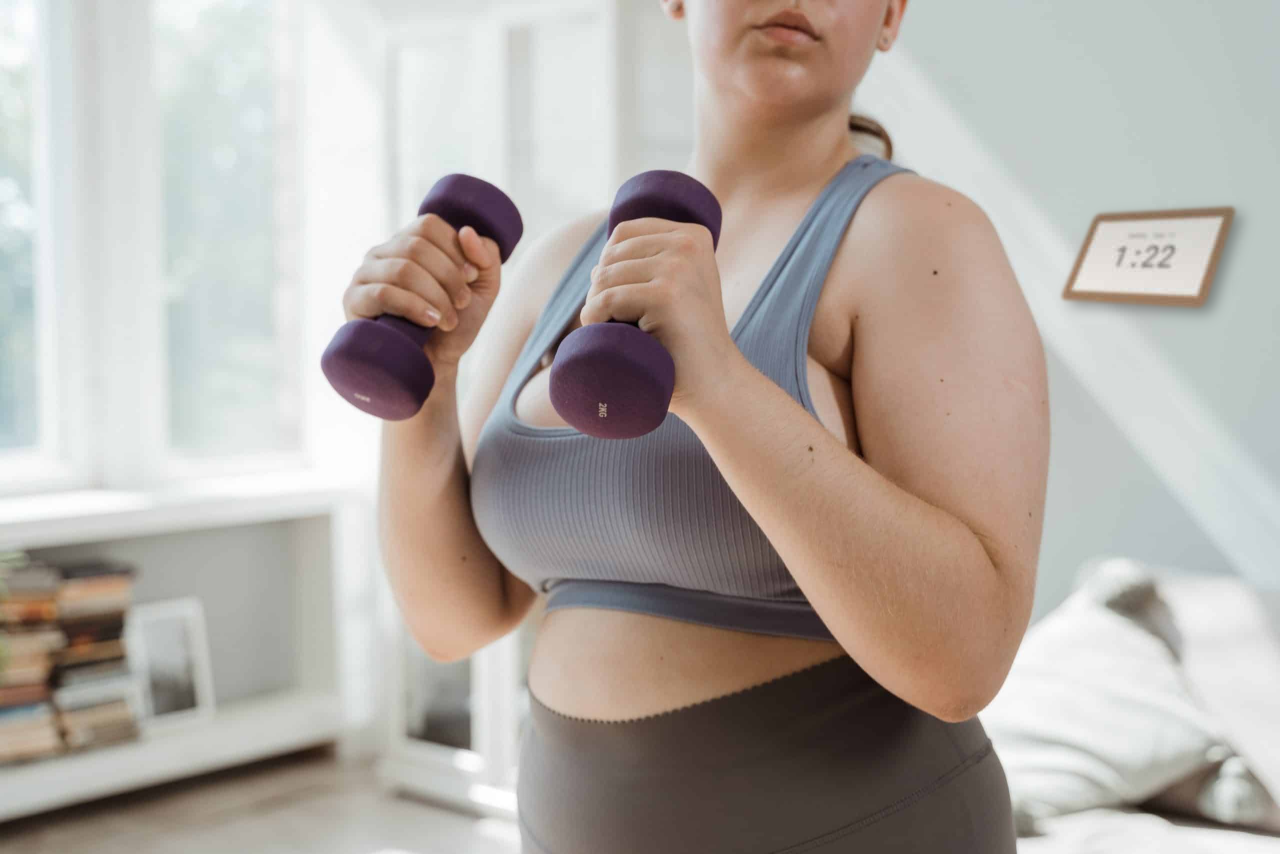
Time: h=1 m=22
